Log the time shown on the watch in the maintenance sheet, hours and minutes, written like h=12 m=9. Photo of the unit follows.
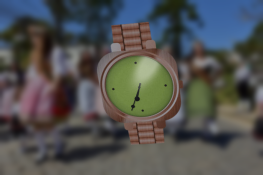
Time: h=6 m=34
